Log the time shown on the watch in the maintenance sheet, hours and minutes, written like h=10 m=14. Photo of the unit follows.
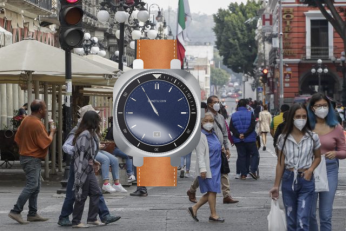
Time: h=10 m=55
